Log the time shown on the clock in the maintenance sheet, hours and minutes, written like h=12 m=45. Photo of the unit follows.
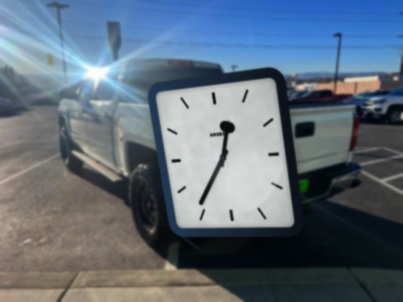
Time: h=12 m=36
